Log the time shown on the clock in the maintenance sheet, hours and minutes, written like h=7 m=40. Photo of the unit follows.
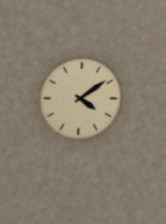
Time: h=4 m=9
